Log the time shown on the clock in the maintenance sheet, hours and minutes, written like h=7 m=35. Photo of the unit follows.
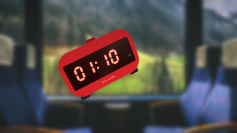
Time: h=1 m=10
